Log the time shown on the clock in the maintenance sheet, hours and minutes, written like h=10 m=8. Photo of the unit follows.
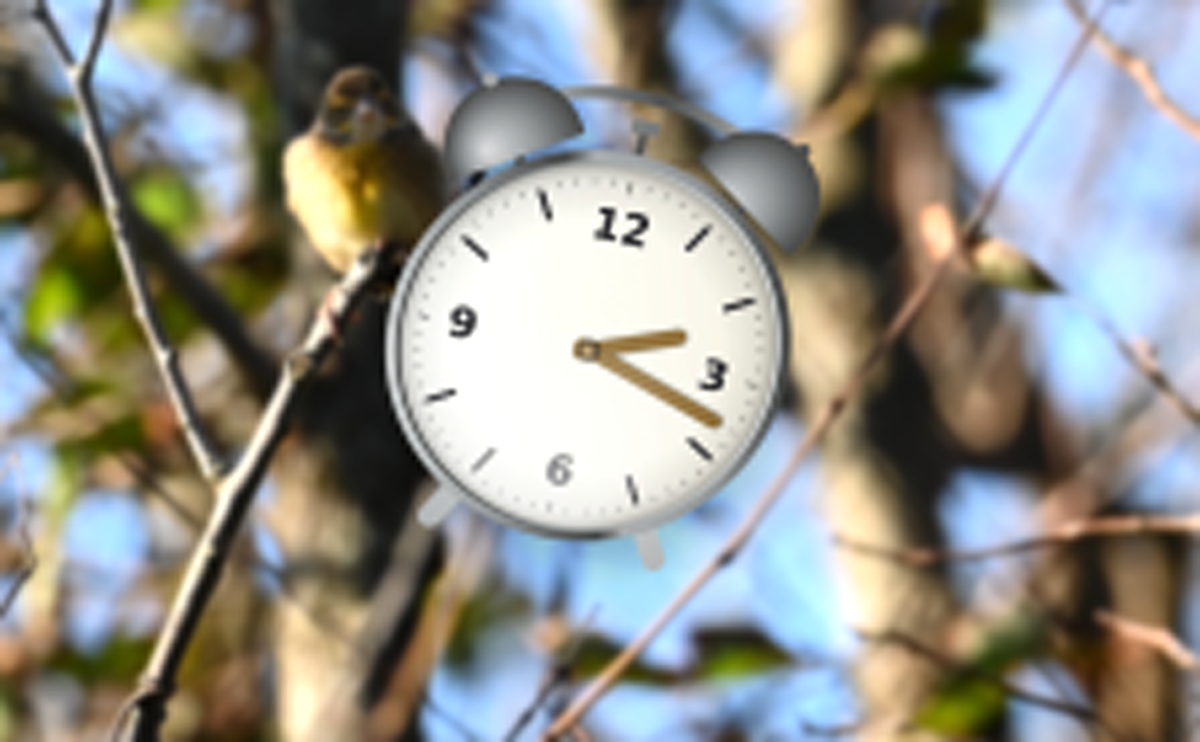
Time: h=2 m=18
